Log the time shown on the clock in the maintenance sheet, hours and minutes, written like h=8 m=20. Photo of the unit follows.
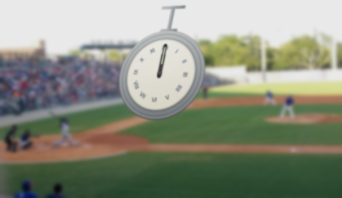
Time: h=12 m=0
